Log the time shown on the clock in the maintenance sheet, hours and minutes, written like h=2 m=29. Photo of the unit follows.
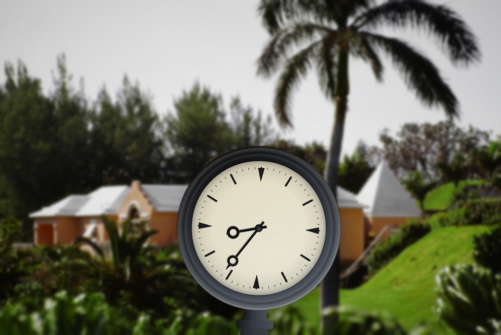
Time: h=8 m=36
